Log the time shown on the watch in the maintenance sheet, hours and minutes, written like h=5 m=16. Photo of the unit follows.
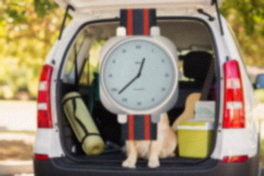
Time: h=12 m=38
